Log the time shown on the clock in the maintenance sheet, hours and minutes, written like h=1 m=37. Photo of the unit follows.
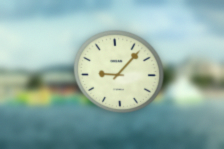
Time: h=9 m=7
